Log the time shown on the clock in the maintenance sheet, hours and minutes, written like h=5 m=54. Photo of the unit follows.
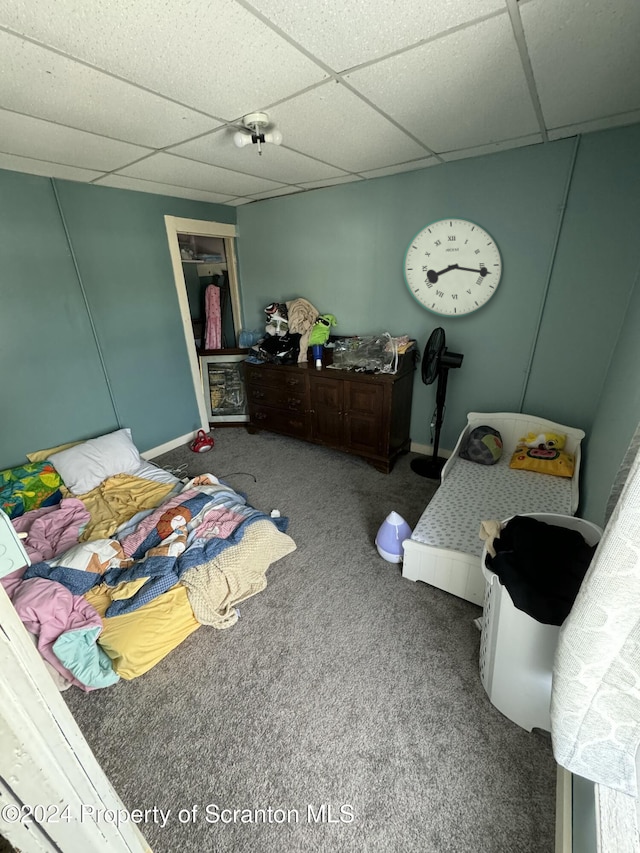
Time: h=8 m=17
